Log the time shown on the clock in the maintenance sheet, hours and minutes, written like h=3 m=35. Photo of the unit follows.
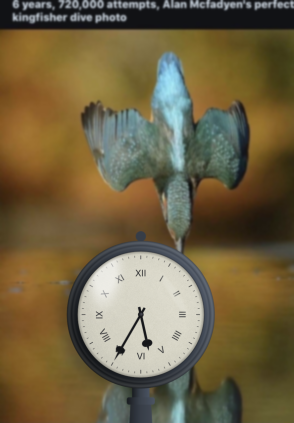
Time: h=5 m=35
